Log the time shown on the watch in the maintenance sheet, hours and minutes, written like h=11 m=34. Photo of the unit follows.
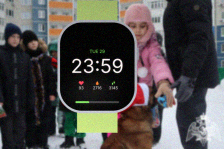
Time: h=23 m=59
